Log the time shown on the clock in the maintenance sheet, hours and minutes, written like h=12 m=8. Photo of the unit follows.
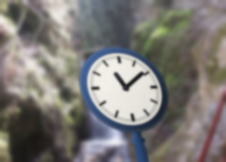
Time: h=11 m=9
